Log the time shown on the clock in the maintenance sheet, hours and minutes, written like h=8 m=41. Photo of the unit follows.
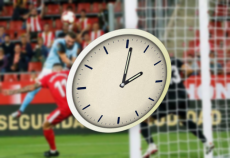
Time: h=2 m=1
